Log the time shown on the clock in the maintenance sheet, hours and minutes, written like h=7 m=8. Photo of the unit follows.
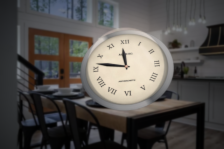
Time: h=11 m=47
